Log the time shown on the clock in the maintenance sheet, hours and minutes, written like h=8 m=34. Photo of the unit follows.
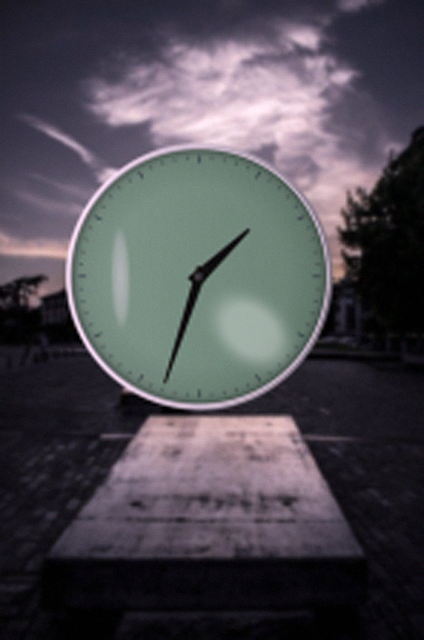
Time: h=1 m=33
